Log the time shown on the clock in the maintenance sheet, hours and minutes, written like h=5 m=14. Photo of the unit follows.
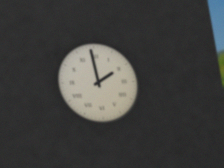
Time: h=1 m=59
